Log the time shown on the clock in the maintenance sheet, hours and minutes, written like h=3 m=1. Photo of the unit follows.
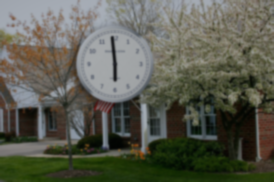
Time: h=5 m=59
